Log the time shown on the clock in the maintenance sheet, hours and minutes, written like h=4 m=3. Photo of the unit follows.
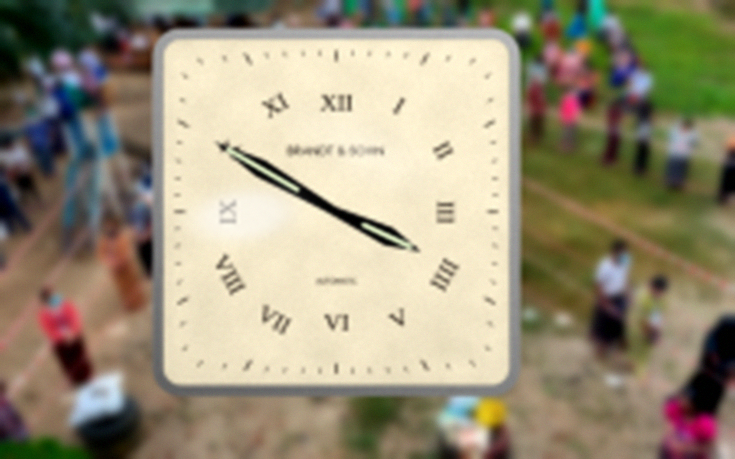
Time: h=3 m=50
